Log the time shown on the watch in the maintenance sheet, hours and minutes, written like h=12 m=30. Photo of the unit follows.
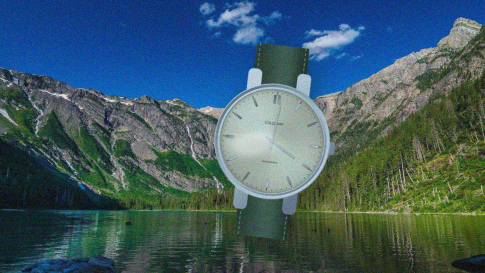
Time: h=4 m=1
